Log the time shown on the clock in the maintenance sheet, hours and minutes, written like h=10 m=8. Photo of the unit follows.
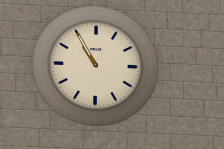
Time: h=10 m=55
